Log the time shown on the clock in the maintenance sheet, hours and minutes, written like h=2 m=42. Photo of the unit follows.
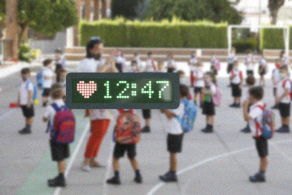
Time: h=12 m=47
